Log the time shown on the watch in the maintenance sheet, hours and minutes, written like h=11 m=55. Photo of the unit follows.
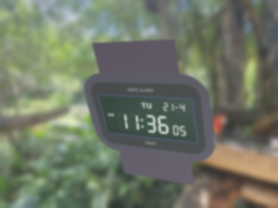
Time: h=11 m=36
